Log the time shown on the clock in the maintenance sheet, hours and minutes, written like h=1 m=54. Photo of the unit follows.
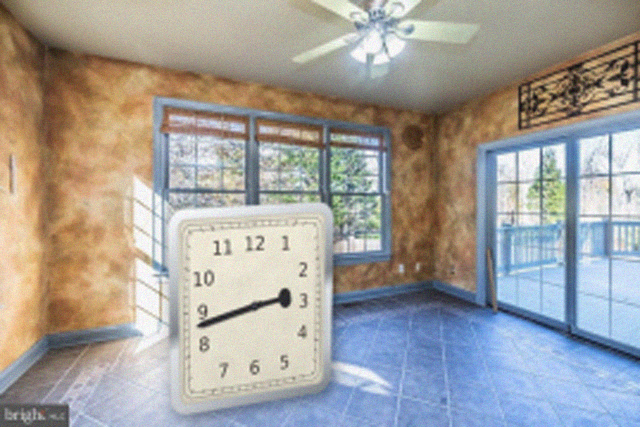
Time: h=2 m=43
